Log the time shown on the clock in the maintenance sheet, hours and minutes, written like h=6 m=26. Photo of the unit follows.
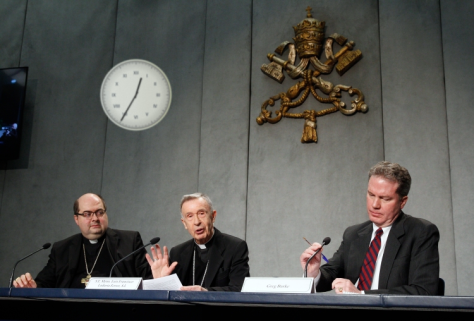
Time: h=12 m=35
